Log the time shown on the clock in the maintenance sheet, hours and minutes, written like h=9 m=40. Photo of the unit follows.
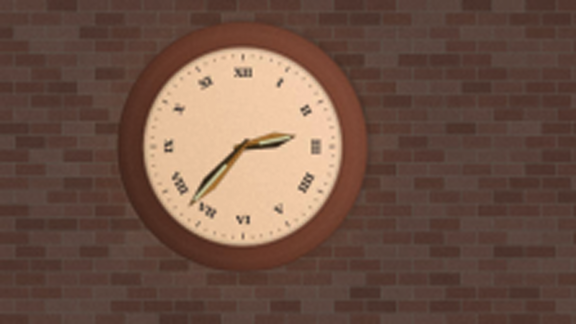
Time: h=2 m=37
